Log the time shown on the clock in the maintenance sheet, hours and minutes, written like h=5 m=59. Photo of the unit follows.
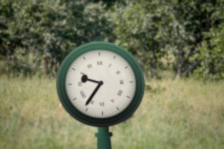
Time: h=9 m=36
